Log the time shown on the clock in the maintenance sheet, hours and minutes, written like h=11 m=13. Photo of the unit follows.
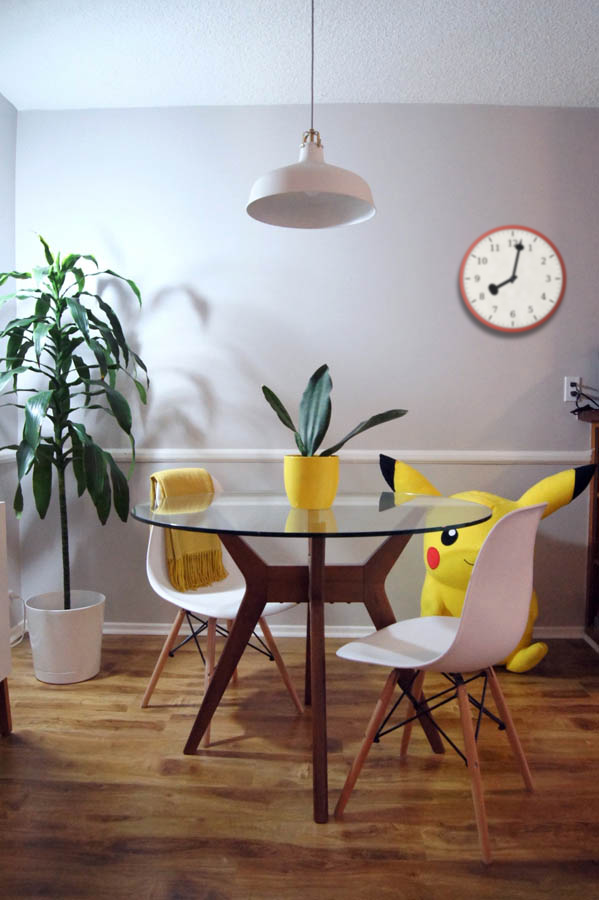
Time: h=8 m=2
